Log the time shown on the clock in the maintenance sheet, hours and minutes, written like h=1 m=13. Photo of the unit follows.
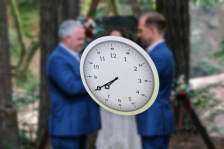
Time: h=7 m=40
